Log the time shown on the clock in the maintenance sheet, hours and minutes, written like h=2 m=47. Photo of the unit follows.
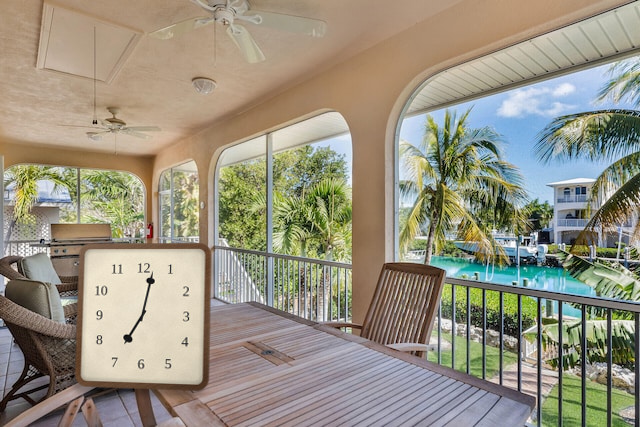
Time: h=7 m=2
